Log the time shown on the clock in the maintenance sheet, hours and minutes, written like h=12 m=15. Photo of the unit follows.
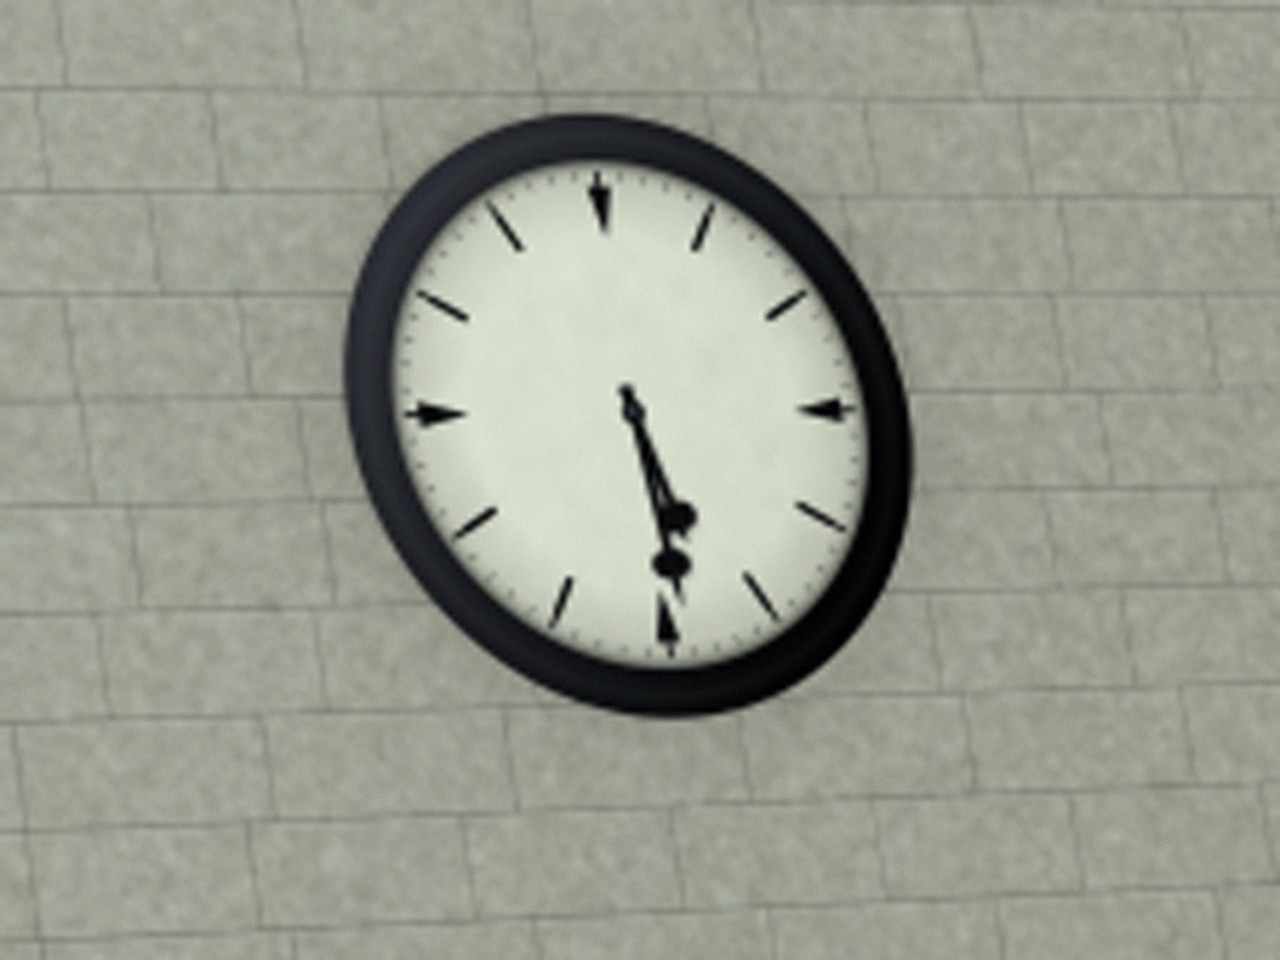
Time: h=5 m=29
